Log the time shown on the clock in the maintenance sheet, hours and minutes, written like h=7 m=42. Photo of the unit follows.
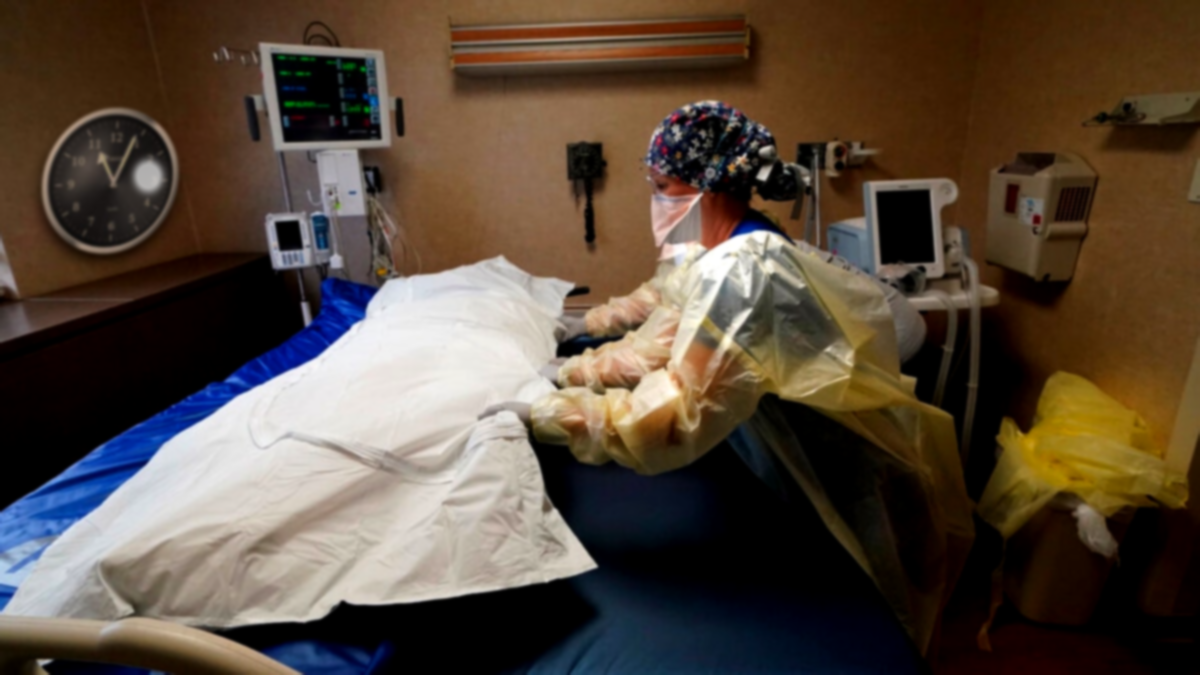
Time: h=11 m=4
